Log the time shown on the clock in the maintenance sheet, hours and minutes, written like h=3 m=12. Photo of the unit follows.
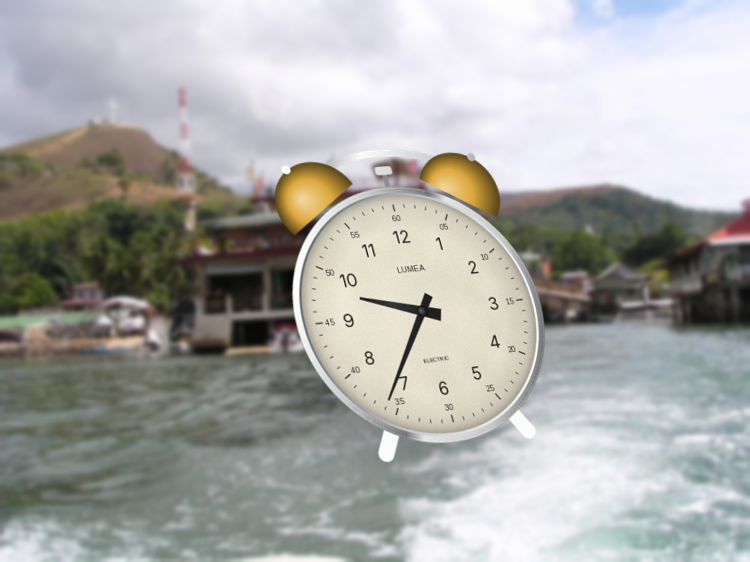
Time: h=9 m=36
